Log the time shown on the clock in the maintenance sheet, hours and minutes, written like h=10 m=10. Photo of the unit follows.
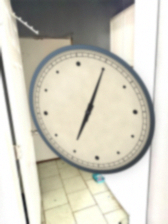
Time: h=7 m=5
